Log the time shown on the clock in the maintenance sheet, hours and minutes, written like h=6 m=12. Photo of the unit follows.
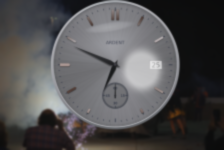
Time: h=6 m=49
